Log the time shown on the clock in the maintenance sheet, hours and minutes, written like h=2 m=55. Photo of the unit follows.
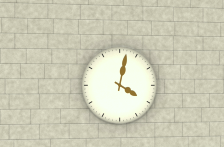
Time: h=4 m=2
